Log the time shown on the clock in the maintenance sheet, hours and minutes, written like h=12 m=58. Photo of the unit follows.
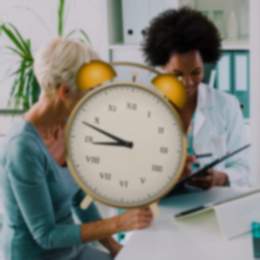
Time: h=8 m=48
